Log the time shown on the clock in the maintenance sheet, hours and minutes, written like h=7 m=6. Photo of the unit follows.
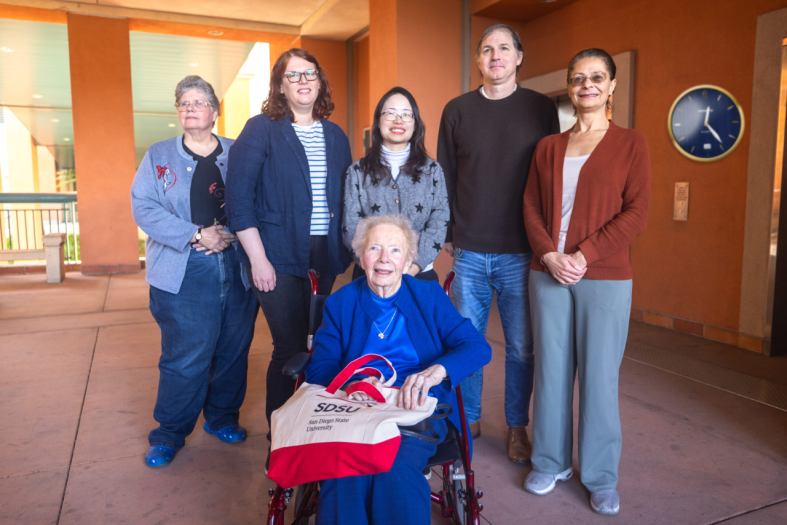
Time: h=12 m=24
